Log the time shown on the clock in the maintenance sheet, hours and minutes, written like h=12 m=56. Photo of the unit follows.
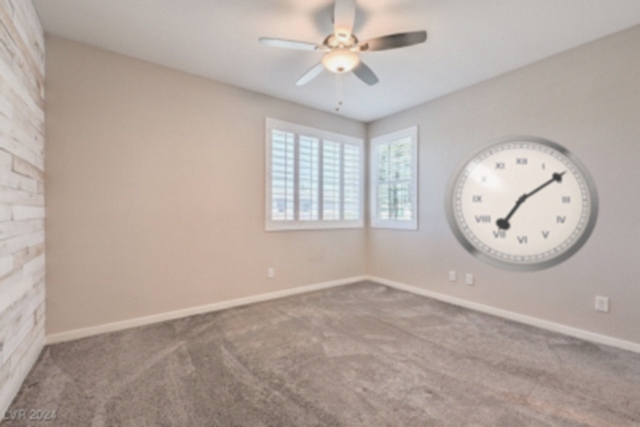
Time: h=7 m=9
